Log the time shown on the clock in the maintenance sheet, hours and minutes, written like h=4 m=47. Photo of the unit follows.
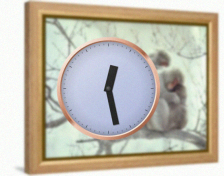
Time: h=12 m=28
